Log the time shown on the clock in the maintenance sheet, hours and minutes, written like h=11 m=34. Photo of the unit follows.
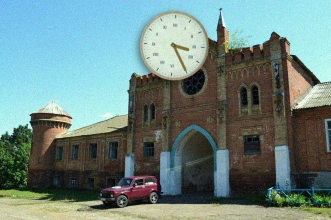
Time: h=3 m=25
